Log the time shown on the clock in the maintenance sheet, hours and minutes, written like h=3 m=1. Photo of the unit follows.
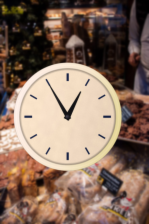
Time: h=12 m=55
